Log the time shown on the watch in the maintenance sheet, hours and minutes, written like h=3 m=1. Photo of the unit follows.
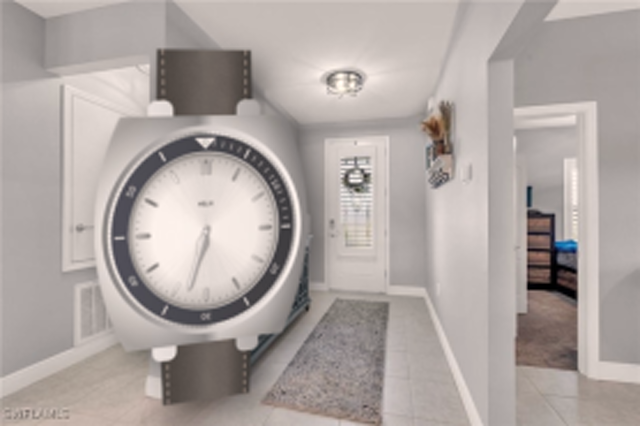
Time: h=6 m=33
